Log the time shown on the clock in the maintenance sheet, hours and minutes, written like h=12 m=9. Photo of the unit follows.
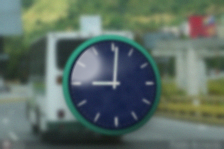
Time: h=9 m=1
